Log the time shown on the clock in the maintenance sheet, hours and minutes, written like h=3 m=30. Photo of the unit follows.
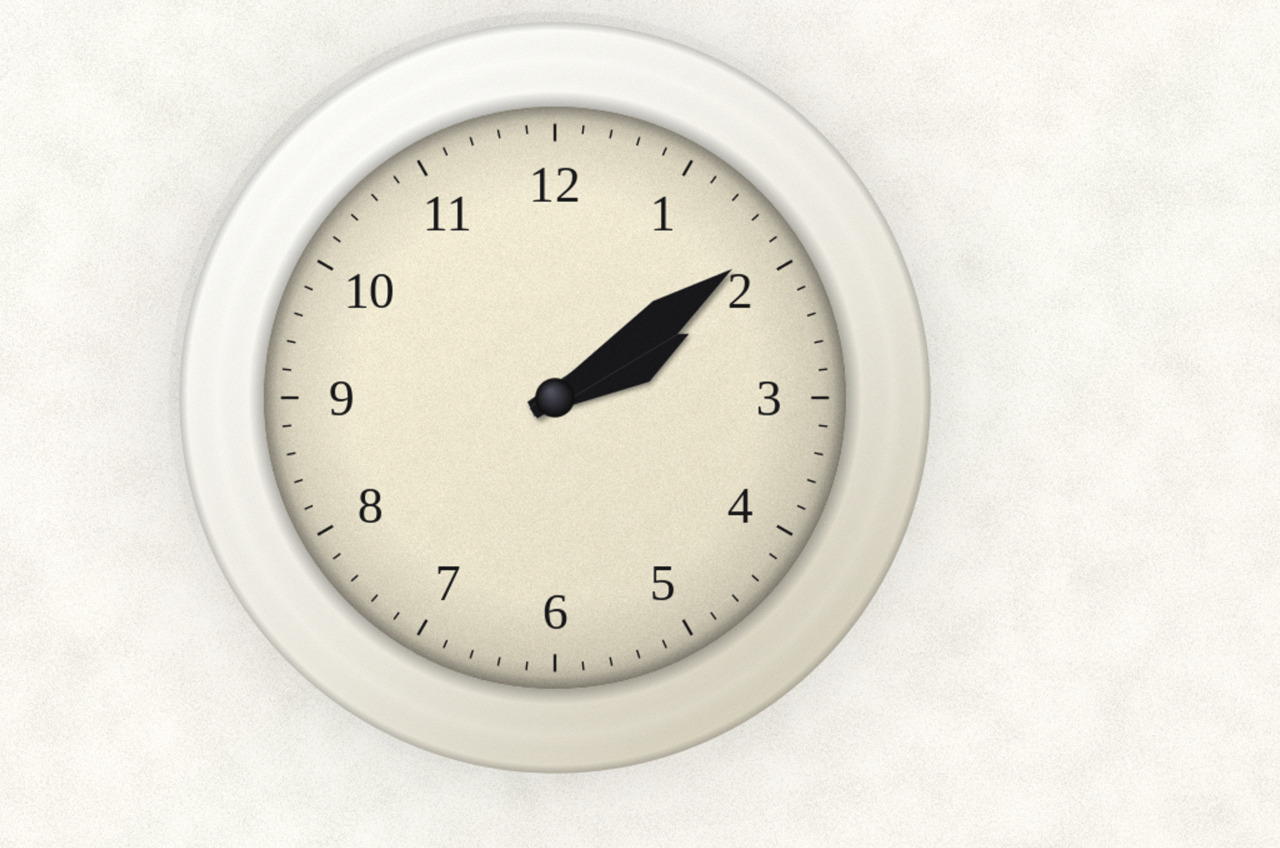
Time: h=2 m=9
